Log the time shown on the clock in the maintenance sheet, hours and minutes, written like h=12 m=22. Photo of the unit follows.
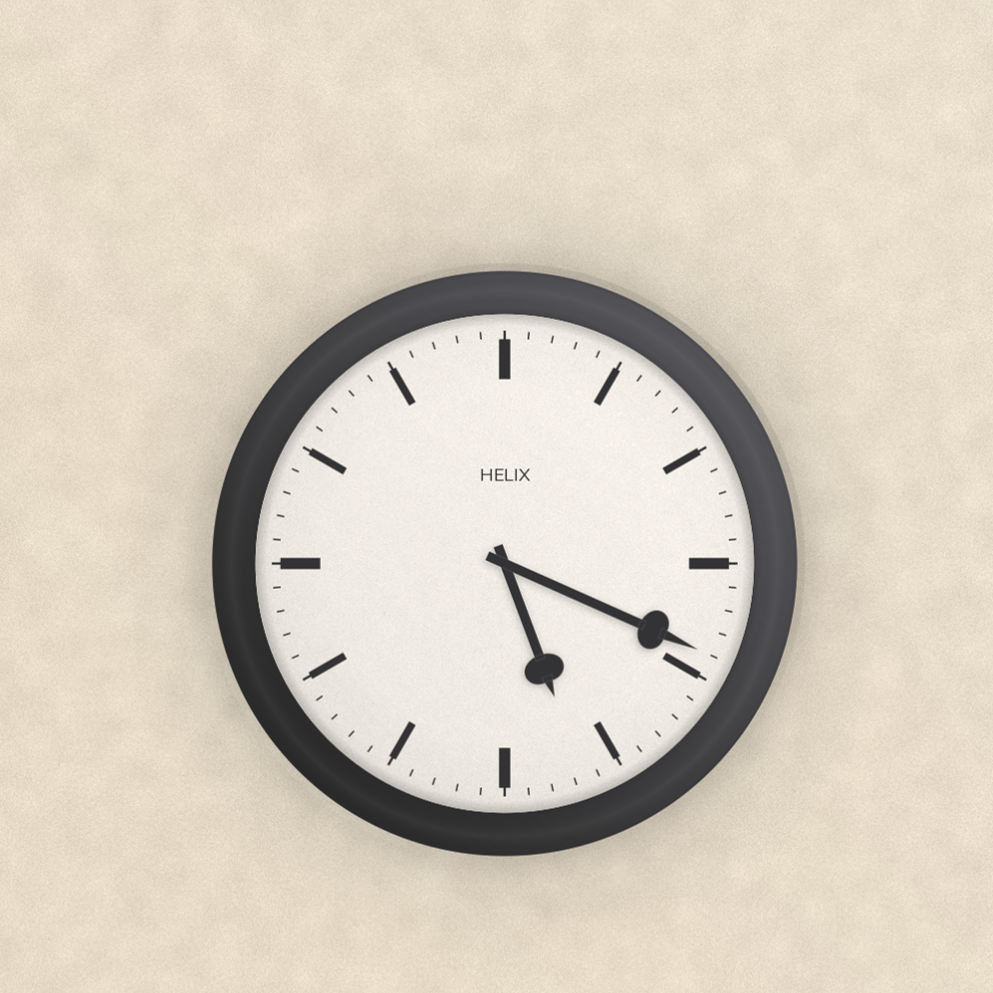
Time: h=5 m=19
